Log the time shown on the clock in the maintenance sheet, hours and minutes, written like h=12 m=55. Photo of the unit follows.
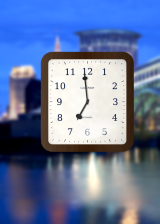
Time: h=6 m=59
